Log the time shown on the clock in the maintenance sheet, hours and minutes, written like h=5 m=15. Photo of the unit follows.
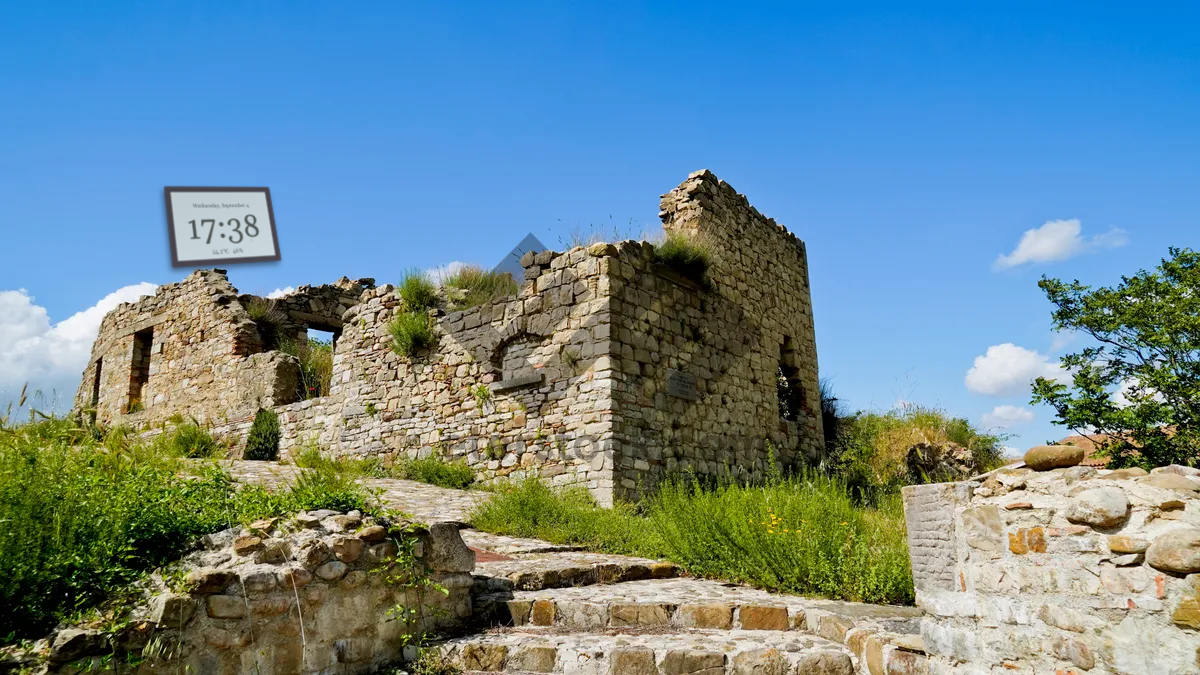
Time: h=17 m=38
